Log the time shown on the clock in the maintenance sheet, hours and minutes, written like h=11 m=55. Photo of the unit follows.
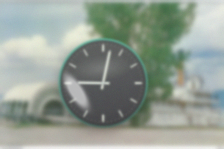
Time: h=9 m=2
